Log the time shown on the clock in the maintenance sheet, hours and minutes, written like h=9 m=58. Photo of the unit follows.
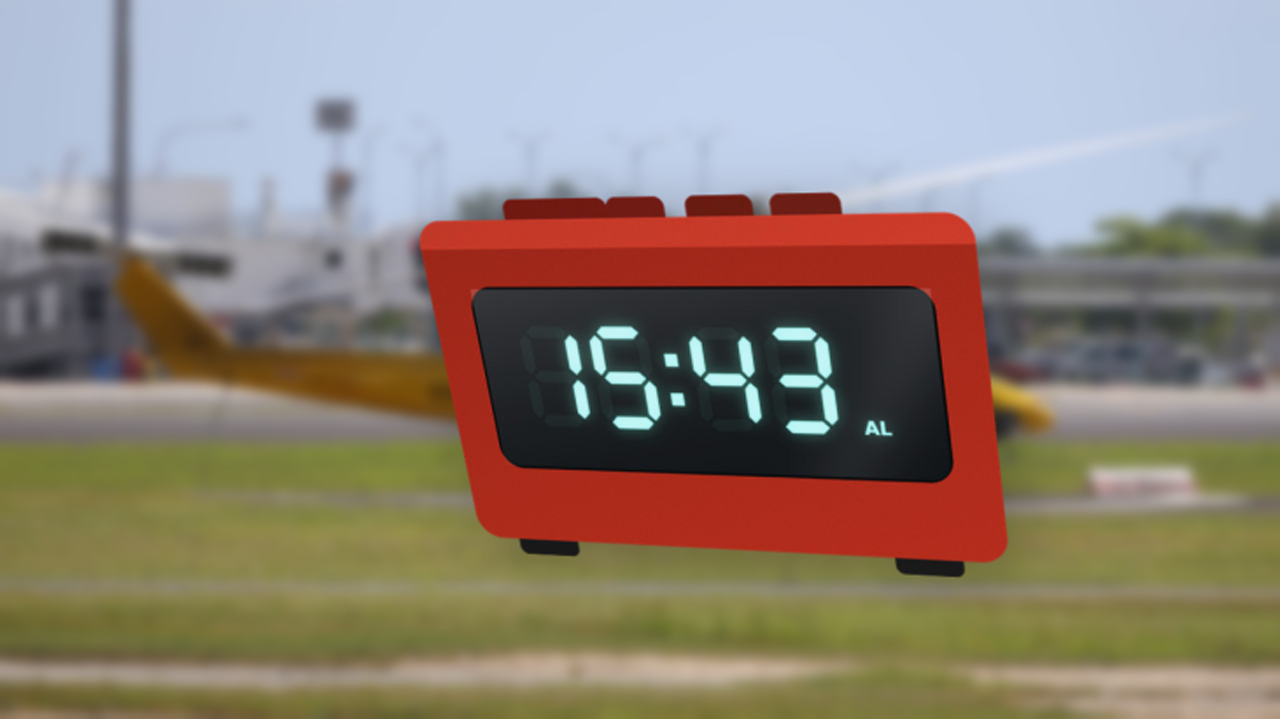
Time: h=15 m=43
